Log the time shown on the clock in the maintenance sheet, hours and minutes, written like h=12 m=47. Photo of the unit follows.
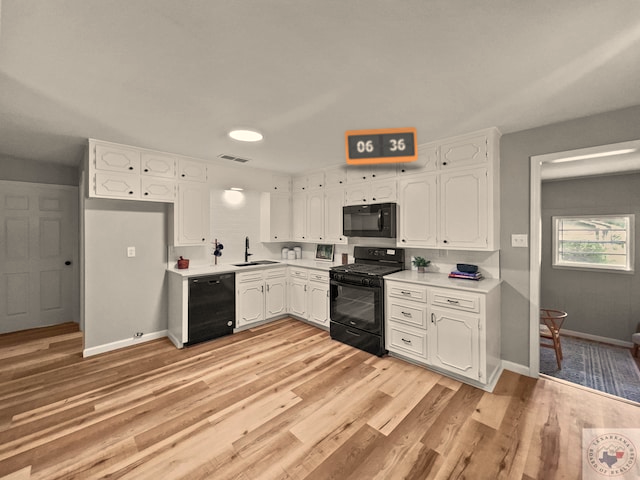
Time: h=6 m=36
